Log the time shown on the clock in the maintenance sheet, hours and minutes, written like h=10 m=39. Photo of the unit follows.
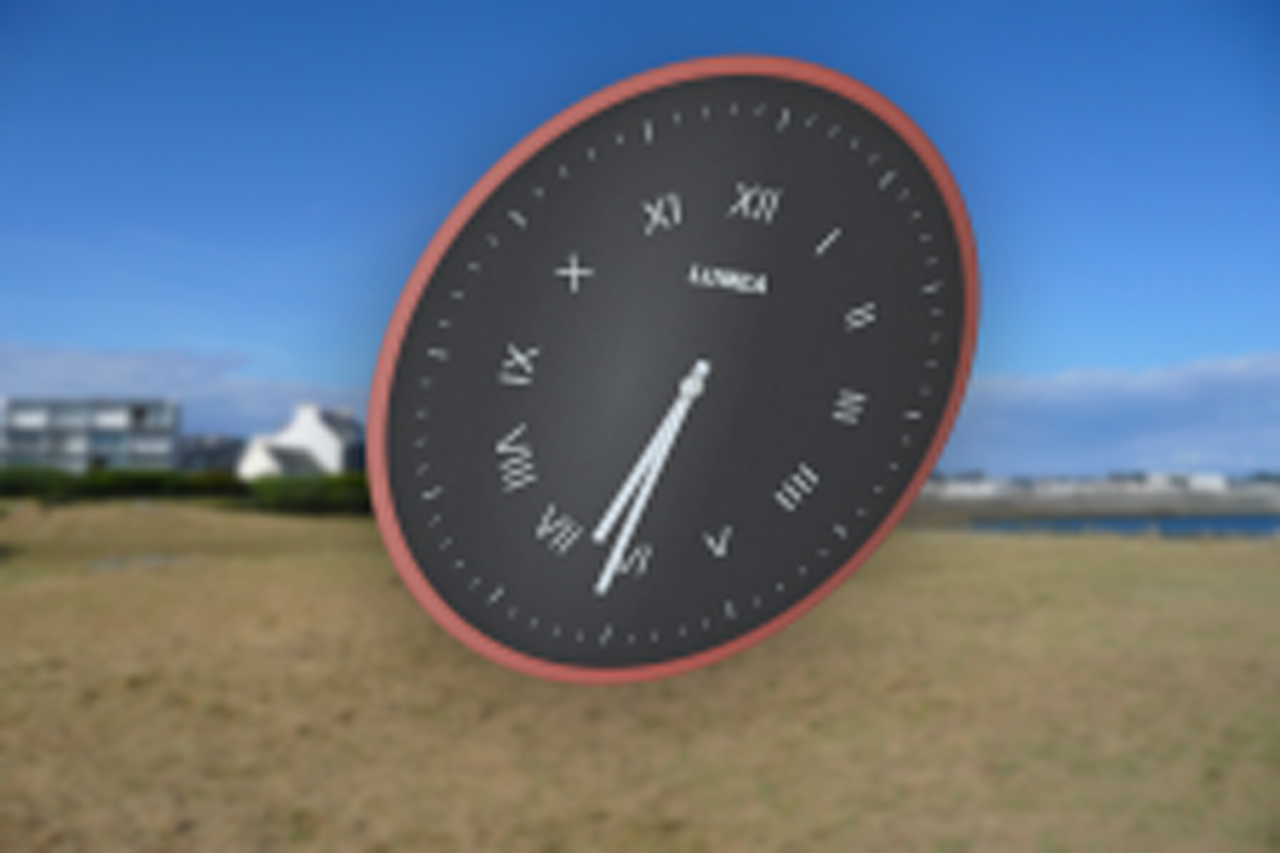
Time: h=6 m=31
